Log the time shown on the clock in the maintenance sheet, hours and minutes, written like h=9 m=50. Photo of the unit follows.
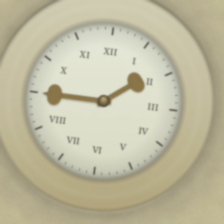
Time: h=1 m=45
